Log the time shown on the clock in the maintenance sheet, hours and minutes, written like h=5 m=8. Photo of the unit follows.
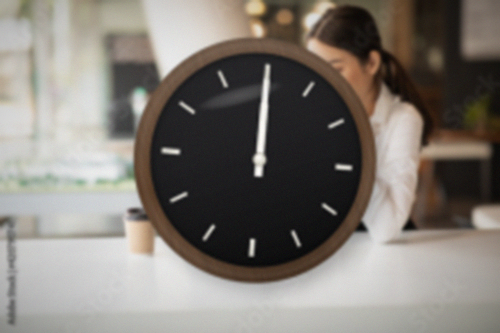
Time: h=12 m=0
